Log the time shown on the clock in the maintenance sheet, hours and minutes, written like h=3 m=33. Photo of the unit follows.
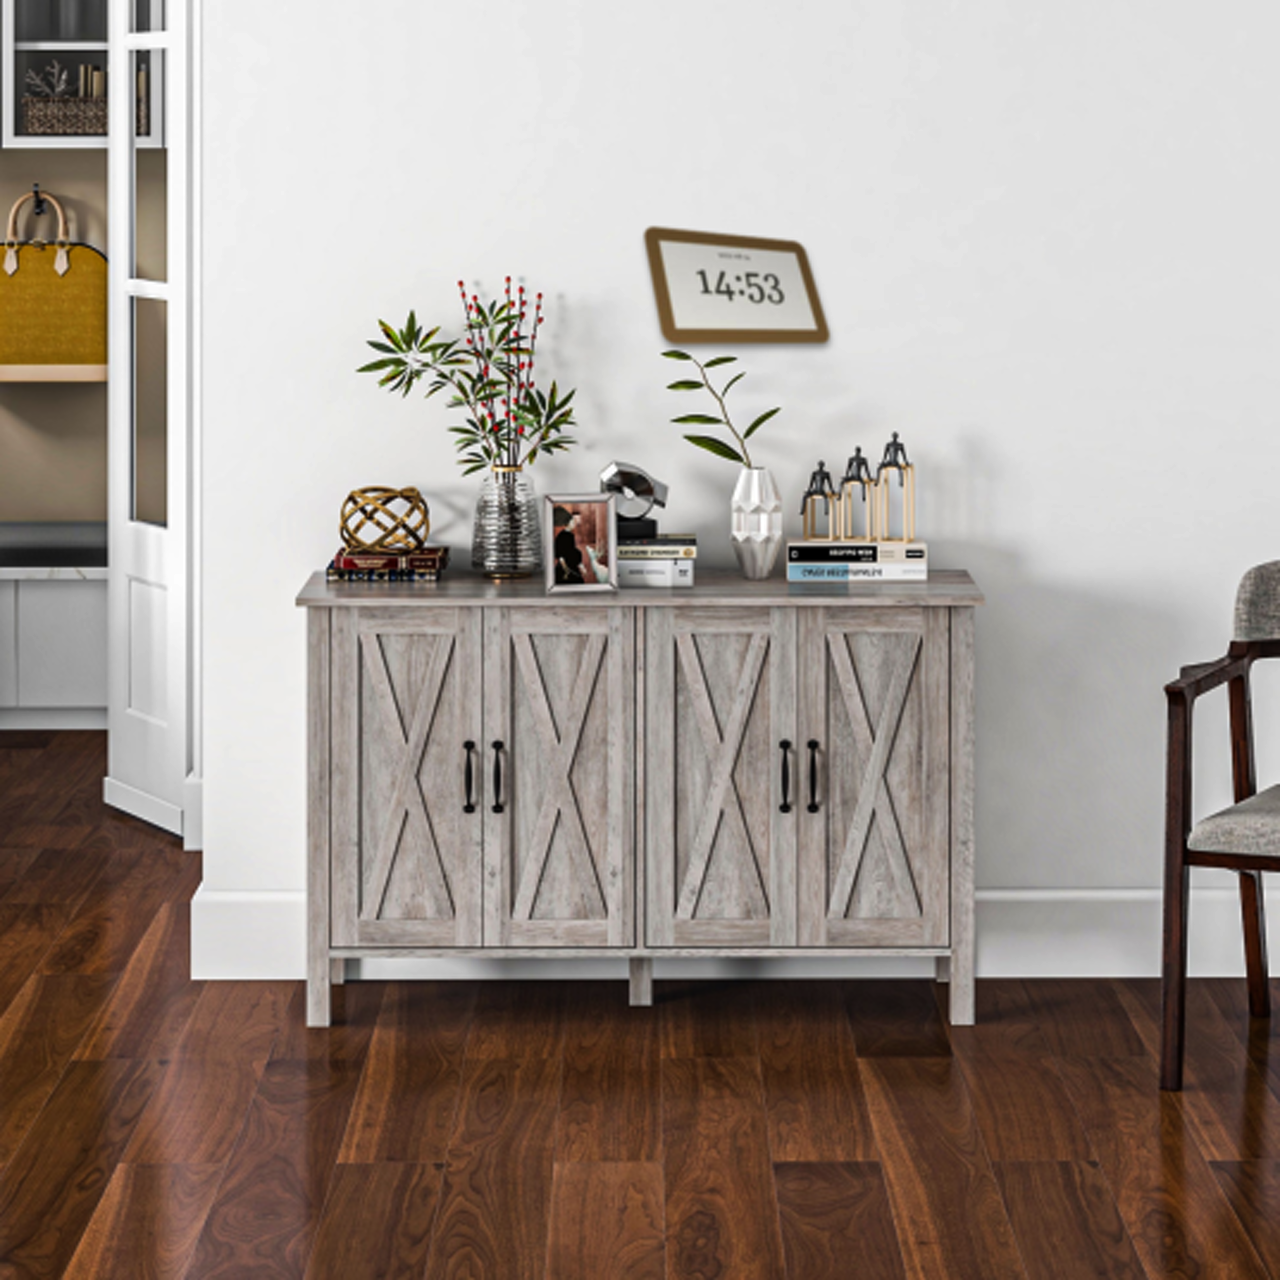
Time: h=14 m=53
